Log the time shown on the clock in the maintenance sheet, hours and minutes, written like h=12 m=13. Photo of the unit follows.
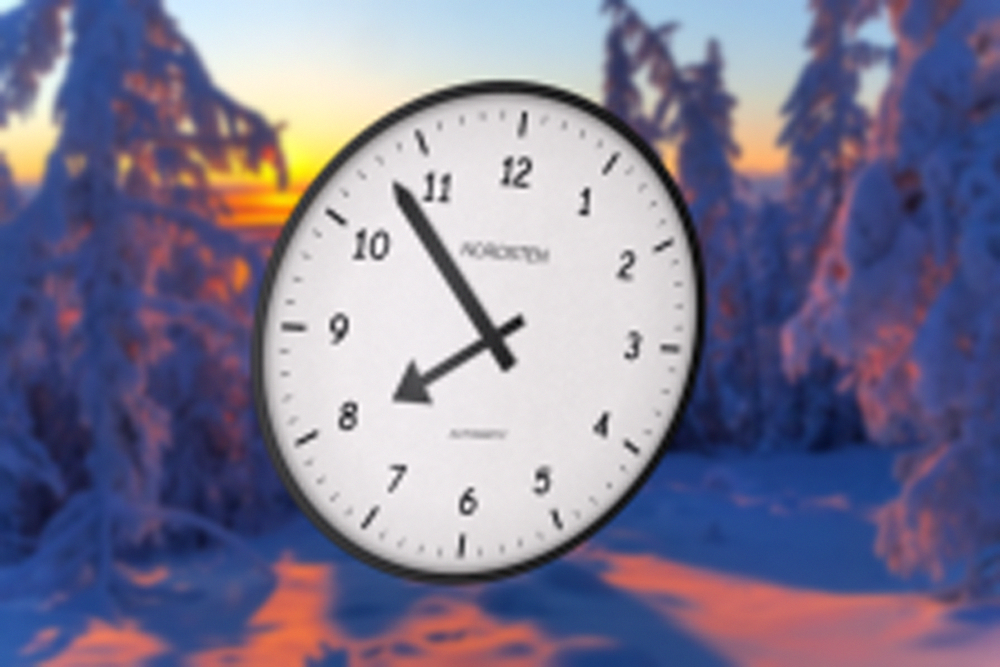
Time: h=7 m=53
